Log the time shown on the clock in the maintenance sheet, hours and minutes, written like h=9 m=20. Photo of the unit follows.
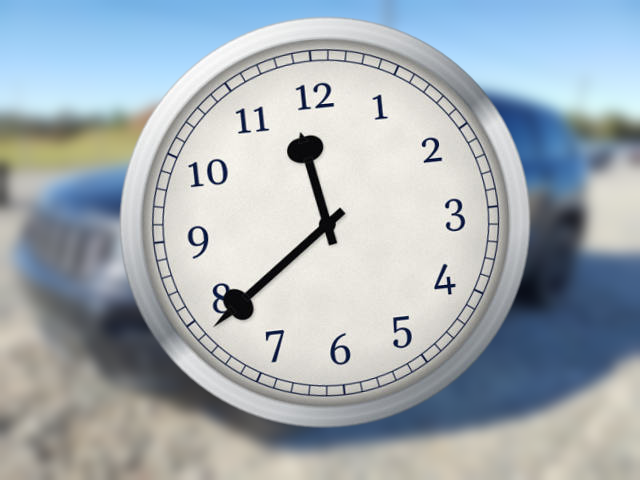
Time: h=11 m=39
